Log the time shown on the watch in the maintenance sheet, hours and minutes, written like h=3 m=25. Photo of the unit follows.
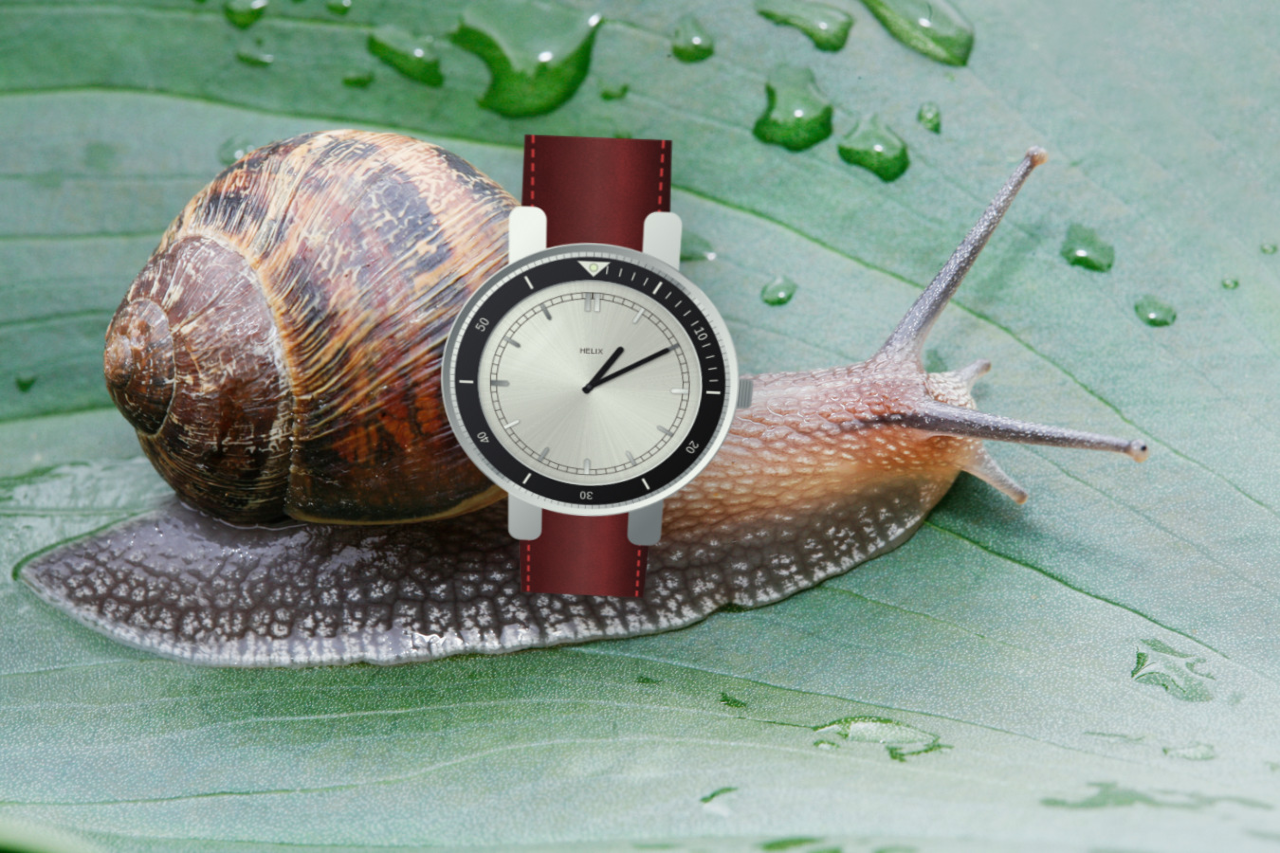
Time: h=1 m=10
